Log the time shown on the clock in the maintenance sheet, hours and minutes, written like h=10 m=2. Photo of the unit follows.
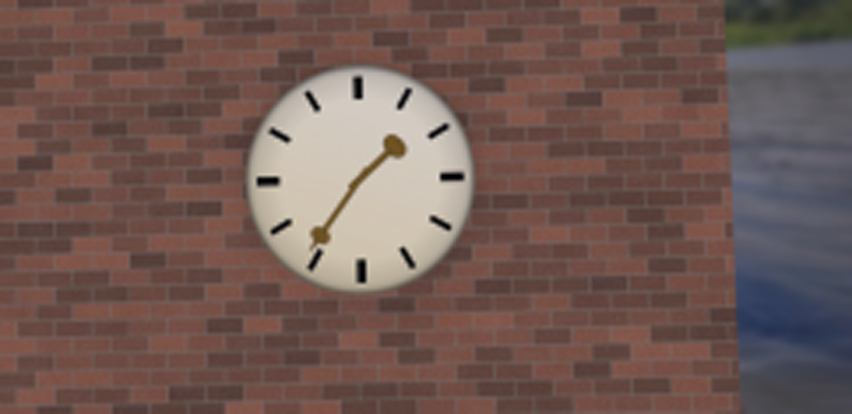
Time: h=1 m=36
